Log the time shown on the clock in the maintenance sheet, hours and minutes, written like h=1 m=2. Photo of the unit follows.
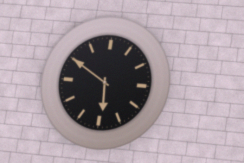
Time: h=5 m=50
